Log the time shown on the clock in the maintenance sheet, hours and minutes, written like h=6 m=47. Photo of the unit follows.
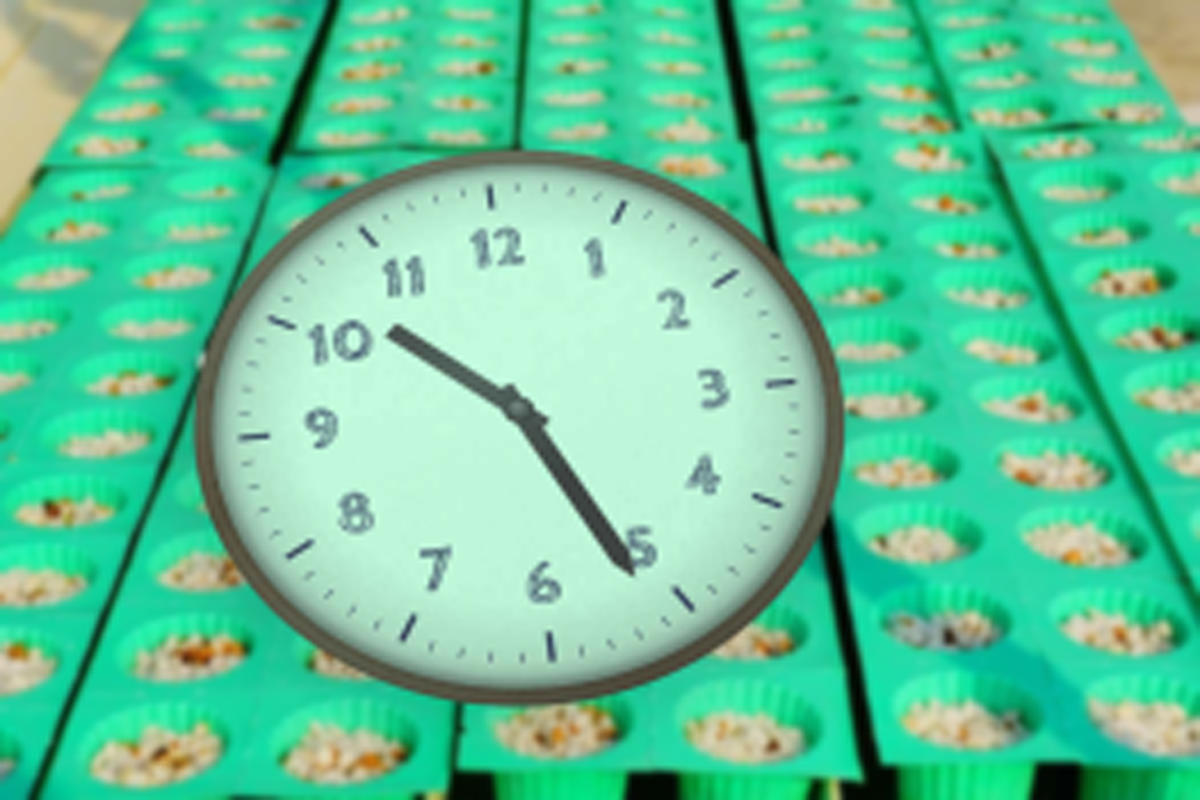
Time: h=10 m=26
